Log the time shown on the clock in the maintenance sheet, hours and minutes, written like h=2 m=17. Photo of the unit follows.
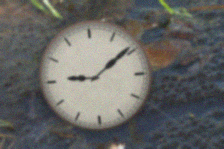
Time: h=9 m=9
